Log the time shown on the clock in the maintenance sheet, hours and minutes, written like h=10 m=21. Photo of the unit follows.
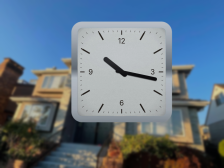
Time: h=10 m=17
